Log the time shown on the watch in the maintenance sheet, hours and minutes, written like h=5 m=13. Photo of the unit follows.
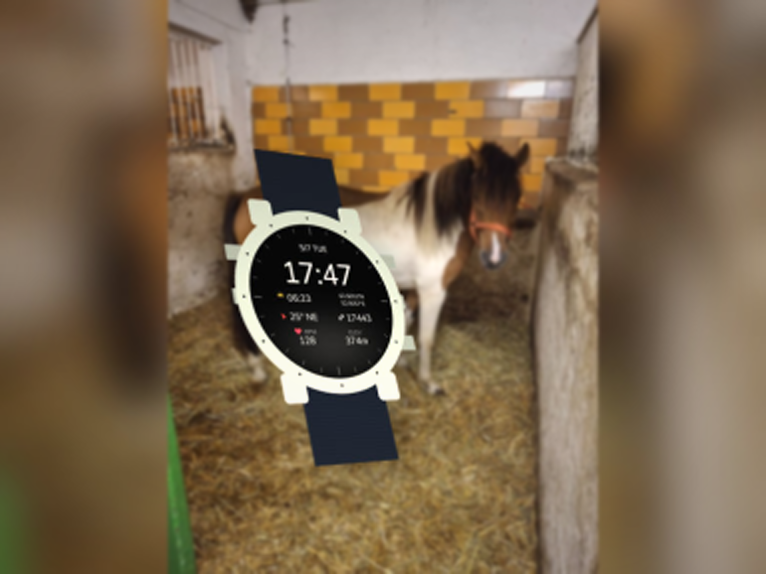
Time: h=17 m=47
